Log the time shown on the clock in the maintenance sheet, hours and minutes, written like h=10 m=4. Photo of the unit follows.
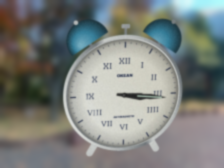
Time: h=3 m=16
